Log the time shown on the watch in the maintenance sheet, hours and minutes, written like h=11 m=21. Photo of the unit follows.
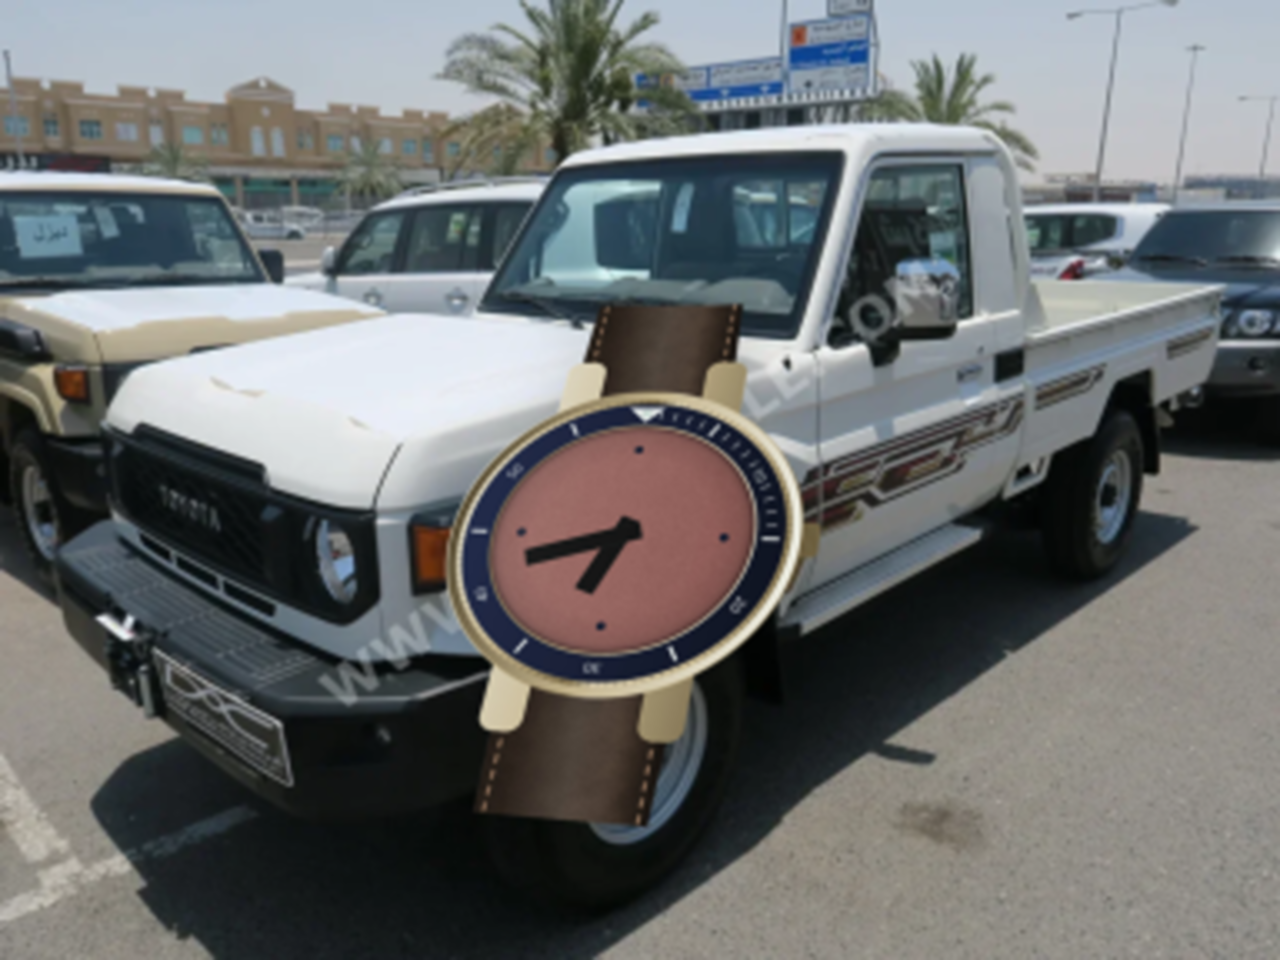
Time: h=6 m=42
